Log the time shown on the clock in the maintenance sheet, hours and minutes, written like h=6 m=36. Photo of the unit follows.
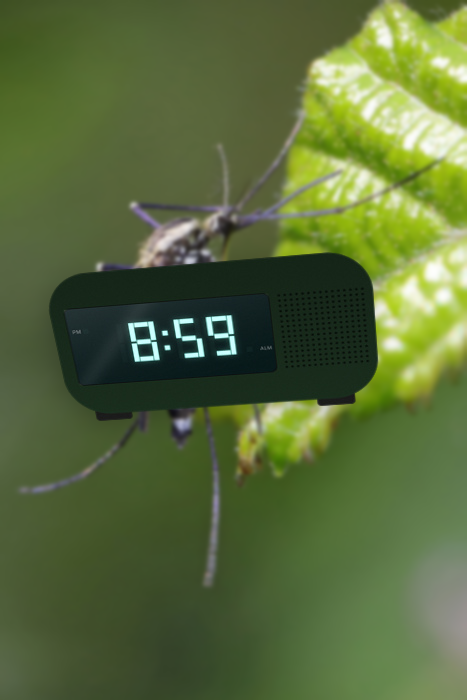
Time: h=8 m=59
